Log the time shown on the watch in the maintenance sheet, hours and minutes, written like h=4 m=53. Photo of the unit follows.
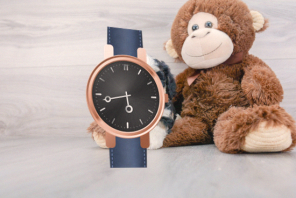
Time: h=5 m=43
